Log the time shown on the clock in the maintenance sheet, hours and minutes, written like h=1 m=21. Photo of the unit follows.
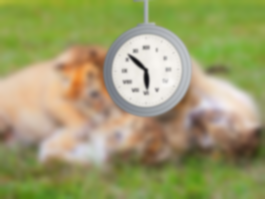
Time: h=5 m=52
